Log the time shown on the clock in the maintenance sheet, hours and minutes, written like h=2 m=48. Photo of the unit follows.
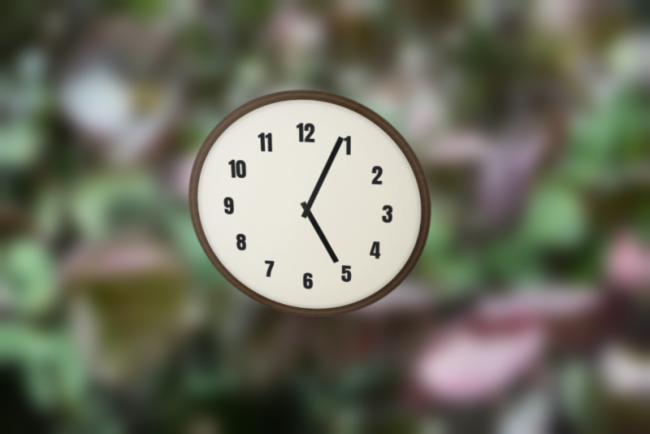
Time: h=5 m=4
